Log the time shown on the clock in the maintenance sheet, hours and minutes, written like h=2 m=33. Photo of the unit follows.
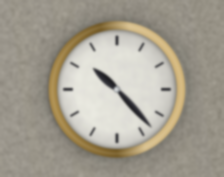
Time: h=10 m=23
